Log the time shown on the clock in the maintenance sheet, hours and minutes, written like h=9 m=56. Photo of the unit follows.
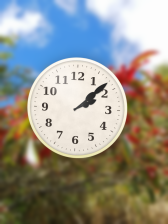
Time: h=2 m=8
